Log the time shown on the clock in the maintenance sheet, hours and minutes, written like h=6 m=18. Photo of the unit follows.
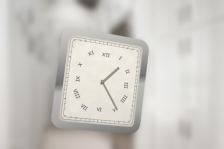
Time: h=1 m=24
